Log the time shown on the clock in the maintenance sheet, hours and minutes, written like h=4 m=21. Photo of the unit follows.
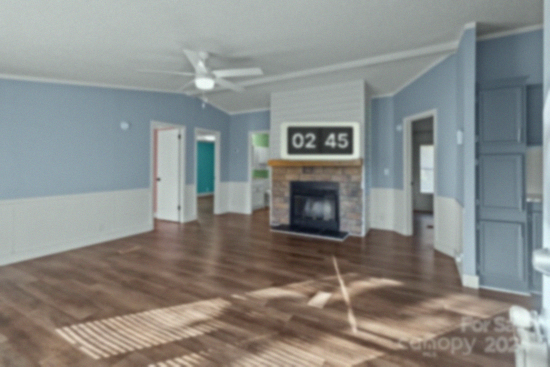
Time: h=2 m=45
